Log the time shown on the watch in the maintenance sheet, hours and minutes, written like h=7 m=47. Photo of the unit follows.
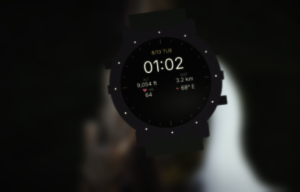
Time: h=1 m=2
